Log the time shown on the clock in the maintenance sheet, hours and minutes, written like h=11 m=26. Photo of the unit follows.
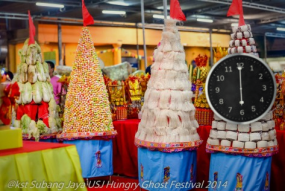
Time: h=6 m=0
